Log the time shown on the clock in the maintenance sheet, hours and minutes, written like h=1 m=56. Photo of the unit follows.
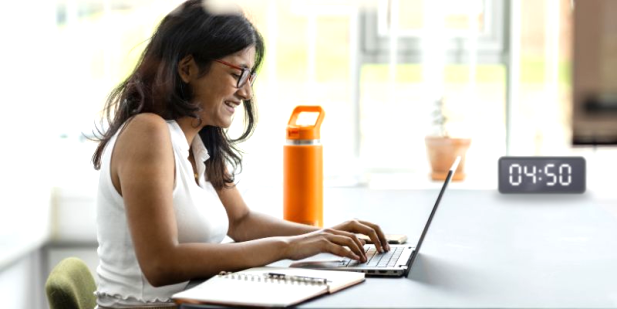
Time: h=4 m=50
